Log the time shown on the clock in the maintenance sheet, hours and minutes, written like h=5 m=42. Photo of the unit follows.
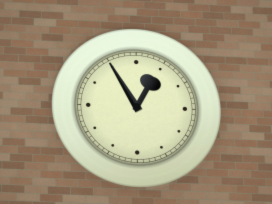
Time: h=12 m=55
